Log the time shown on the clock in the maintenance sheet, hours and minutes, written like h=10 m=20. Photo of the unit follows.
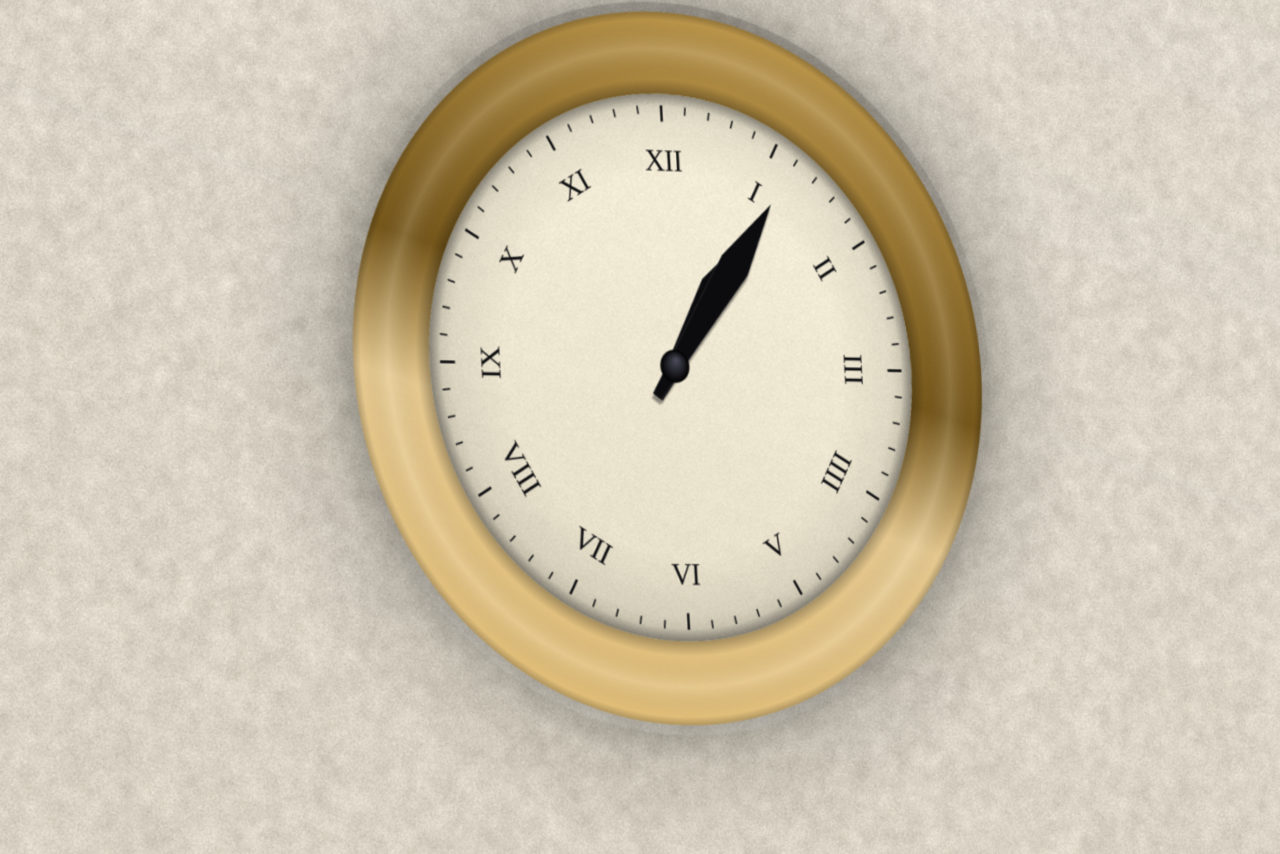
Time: h=1 m=6
